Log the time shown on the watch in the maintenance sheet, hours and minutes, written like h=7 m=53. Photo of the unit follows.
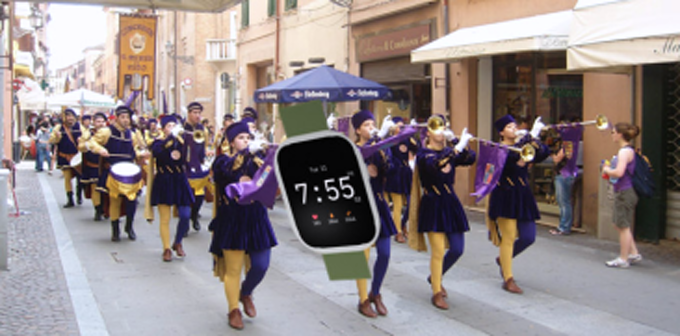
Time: h=7 m=55
